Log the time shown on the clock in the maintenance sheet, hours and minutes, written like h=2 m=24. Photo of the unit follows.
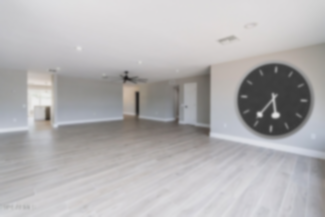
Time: h=5 m=36
